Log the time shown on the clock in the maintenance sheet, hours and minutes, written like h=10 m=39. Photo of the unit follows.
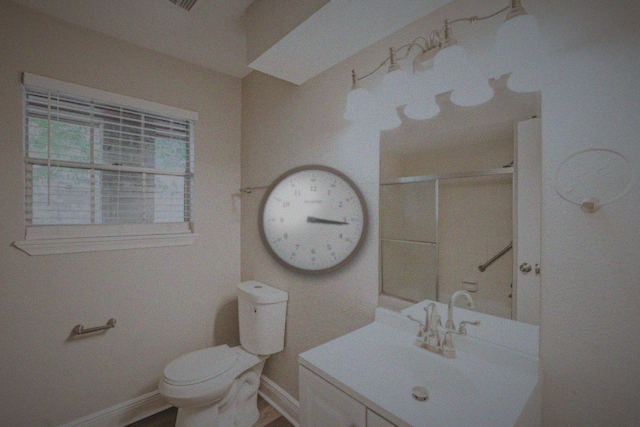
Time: h=3 m=16
